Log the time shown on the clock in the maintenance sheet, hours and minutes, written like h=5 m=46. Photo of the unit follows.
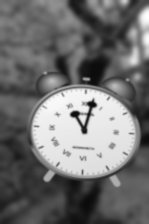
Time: h=11 m=2
